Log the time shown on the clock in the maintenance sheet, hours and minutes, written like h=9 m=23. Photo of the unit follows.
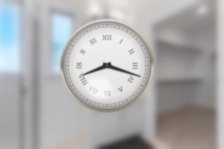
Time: h=8 m=18
